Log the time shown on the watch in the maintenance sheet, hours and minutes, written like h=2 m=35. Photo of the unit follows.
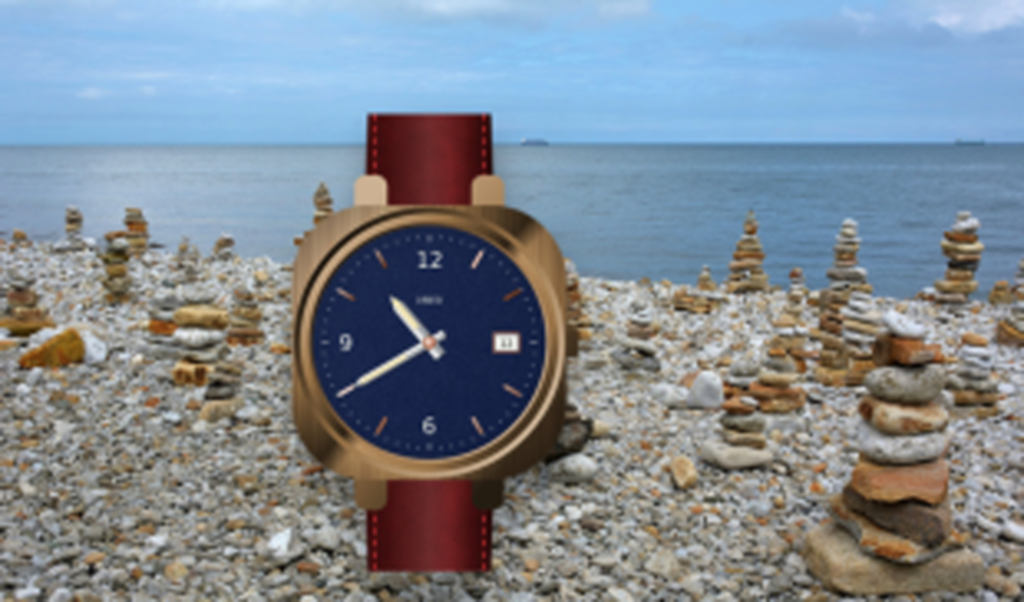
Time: h=10 m=40
